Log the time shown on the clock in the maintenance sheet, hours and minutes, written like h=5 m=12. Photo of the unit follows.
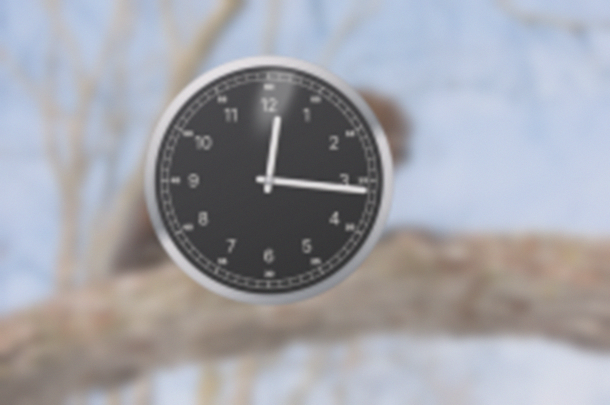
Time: h=12 m=16
